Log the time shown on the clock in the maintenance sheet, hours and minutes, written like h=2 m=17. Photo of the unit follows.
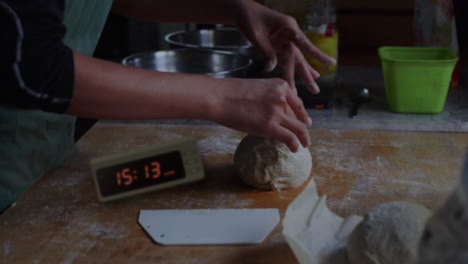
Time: h=15 m=13
